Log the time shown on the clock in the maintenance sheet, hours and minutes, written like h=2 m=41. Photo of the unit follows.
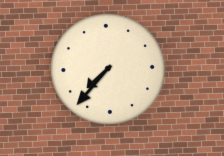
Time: h=7 m=37
